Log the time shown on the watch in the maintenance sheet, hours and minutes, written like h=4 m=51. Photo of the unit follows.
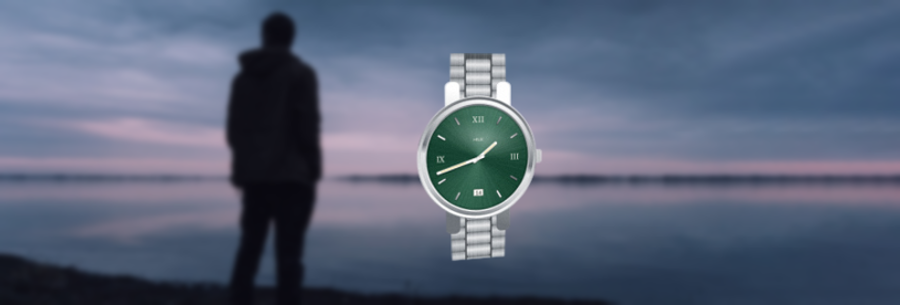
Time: h=1 m=42
